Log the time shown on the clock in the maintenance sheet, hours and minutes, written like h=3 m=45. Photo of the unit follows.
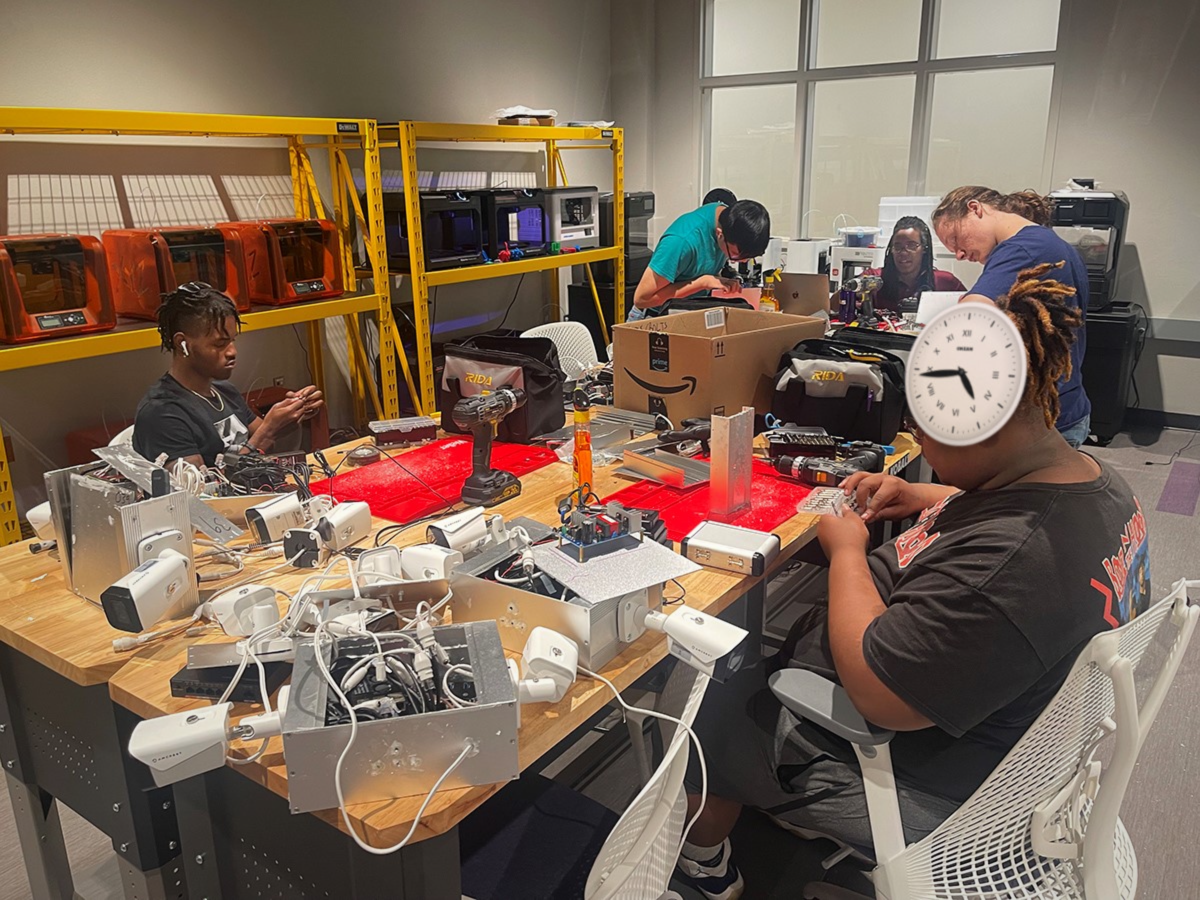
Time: h=4 m=44
